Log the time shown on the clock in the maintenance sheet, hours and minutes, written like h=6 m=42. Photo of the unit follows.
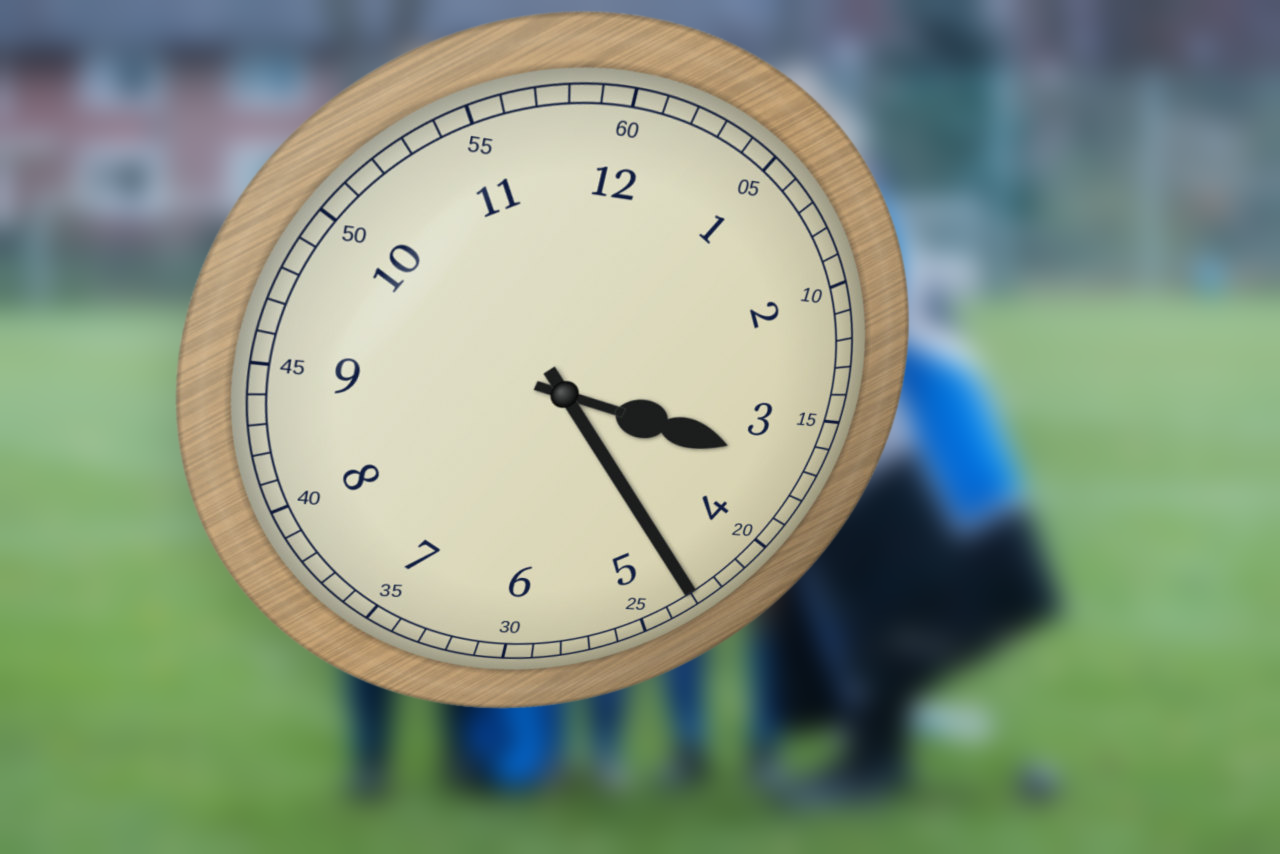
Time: h=3 m=23
